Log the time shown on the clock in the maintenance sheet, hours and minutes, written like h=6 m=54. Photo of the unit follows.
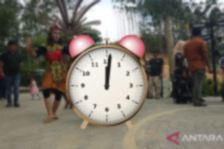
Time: h=12 m=1
